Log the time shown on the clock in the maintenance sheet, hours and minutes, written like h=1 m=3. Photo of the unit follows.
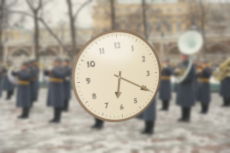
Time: h=6 m=20
